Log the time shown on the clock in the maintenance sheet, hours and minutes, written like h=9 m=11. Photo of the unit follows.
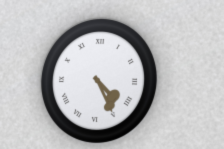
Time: h=4 m=25
